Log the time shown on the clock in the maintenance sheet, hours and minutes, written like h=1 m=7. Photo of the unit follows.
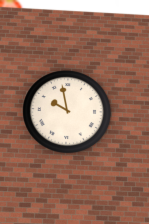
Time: h=9 m=58
